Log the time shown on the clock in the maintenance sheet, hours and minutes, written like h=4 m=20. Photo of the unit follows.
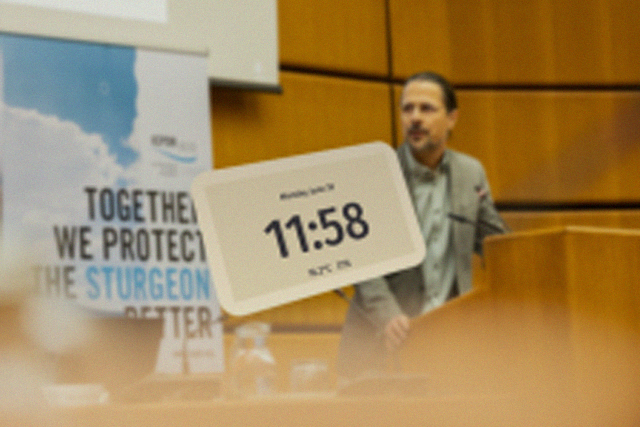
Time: h=11 m=58
